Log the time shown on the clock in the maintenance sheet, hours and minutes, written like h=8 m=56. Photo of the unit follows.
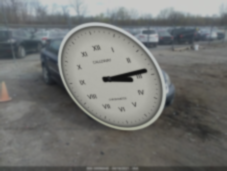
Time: h=3 m=14
